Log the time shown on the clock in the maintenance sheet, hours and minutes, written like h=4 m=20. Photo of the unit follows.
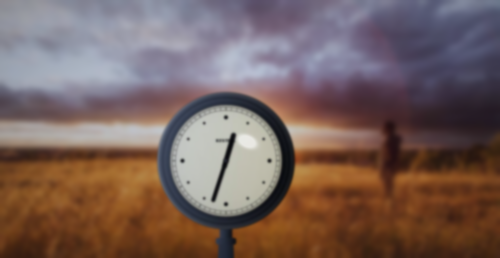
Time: h=12 m=33
